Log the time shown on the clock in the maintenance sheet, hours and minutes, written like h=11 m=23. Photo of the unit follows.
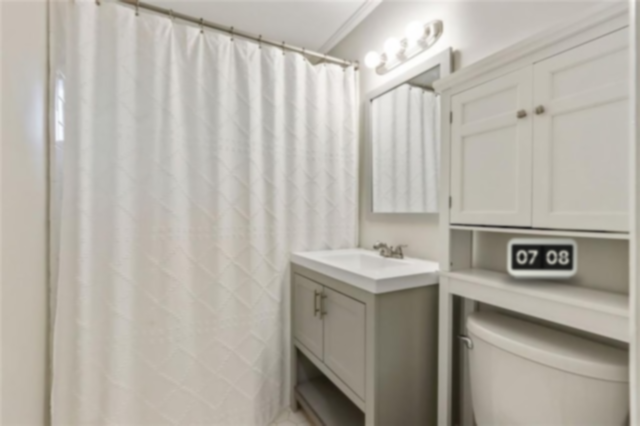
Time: h=7 m=8
